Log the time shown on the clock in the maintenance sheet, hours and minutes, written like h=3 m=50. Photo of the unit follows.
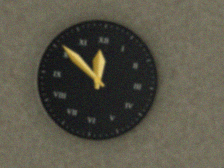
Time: h=11 m=51
